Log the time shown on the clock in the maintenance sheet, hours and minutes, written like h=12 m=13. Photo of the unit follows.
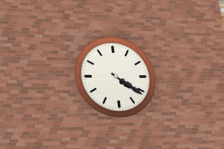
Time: h=4 m=21
